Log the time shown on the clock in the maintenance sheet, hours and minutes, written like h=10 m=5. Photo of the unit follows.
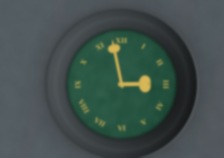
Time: h=2 m=58
